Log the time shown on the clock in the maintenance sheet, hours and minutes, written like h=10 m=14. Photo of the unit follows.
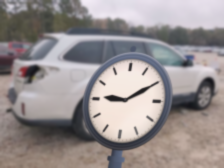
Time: h=9 m=10
